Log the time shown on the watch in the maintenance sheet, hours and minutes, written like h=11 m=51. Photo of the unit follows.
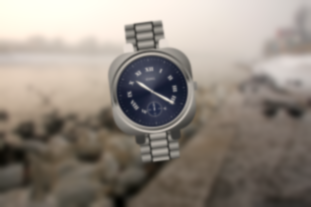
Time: h=10 m=21
